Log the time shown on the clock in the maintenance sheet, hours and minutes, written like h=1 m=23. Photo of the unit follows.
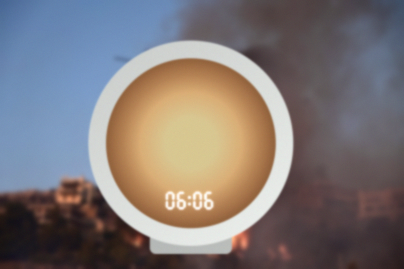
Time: h=6 m=6
